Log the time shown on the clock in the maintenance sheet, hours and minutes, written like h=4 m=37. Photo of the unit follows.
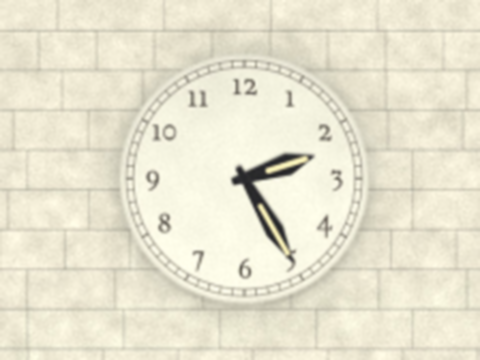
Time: h=2 m=25
